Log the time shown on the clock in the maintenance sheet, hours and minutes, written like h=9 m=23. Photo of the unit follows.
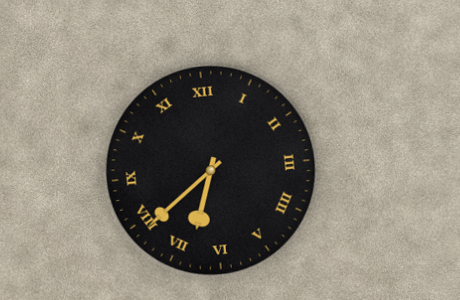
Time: h=6 m=39
